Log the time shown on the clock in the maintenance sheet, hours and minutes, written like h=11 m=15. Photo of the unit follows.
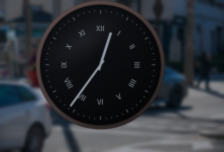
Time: h=12 m=36
